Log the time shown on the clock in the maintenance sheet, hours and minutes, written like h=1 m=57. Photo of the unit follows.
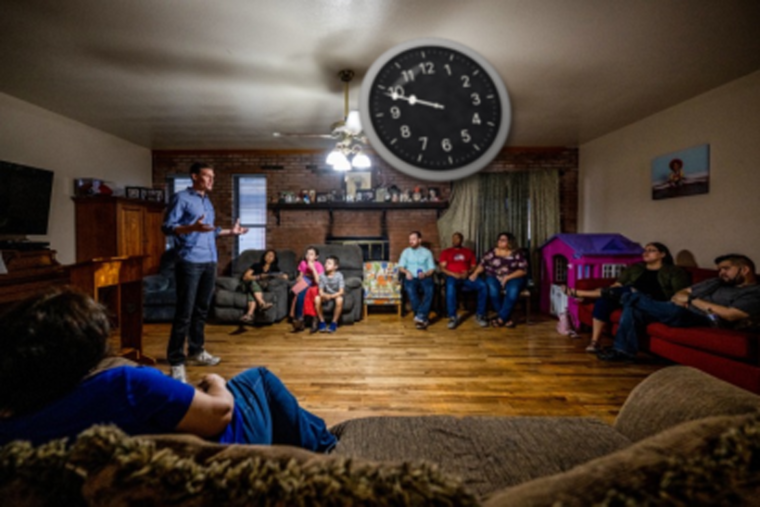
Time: h=9 m=49
